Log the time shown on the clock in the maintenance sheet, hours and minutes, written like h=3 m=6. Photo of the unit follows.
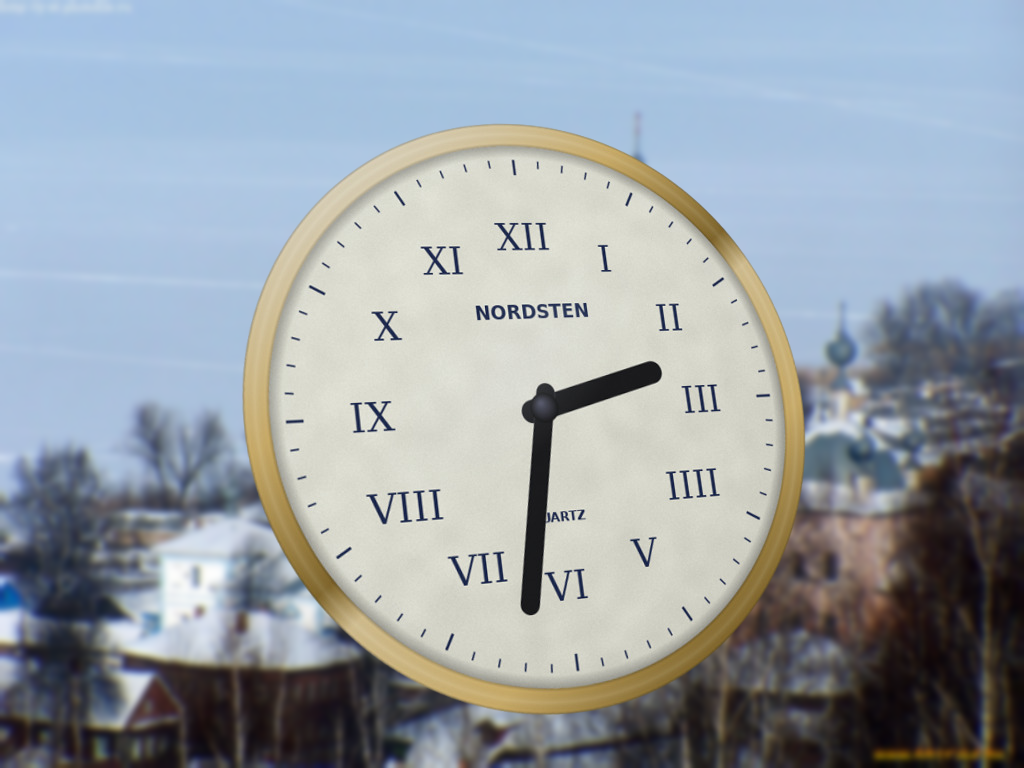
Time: h=2 m=32
